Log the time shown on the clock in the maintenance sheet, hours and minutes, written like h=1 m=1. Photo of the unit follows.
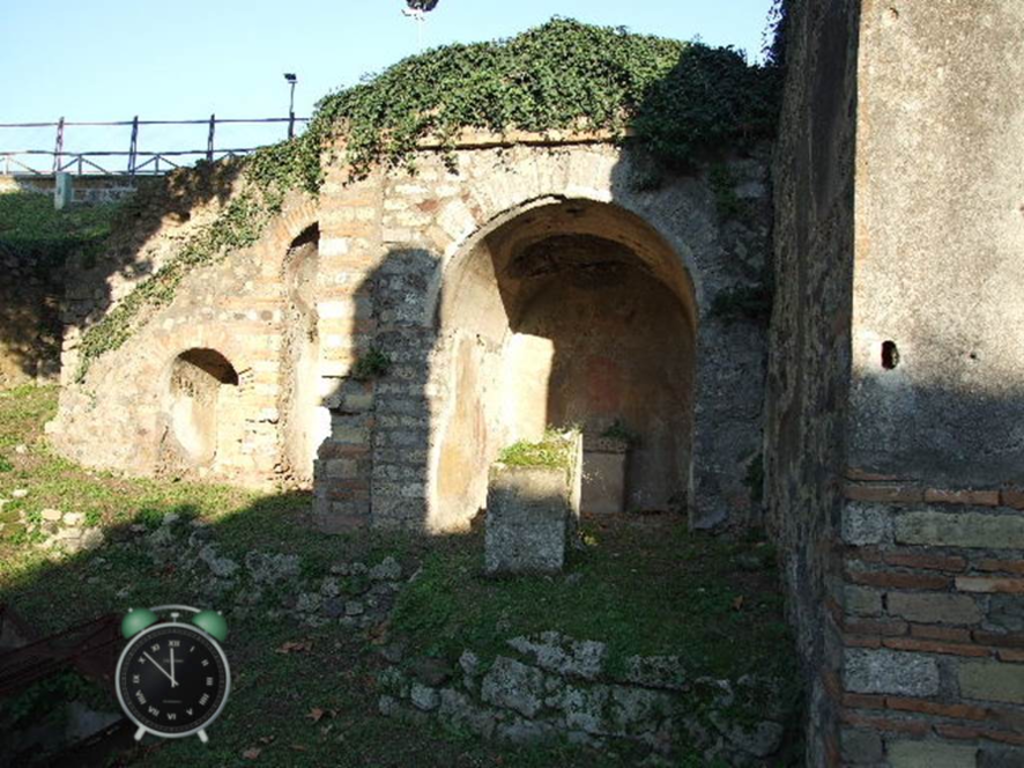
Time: h=11 m=52
